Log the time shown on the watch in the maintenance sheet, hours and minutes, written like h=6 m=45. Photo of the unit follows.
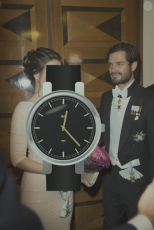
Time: h=12 m=23
